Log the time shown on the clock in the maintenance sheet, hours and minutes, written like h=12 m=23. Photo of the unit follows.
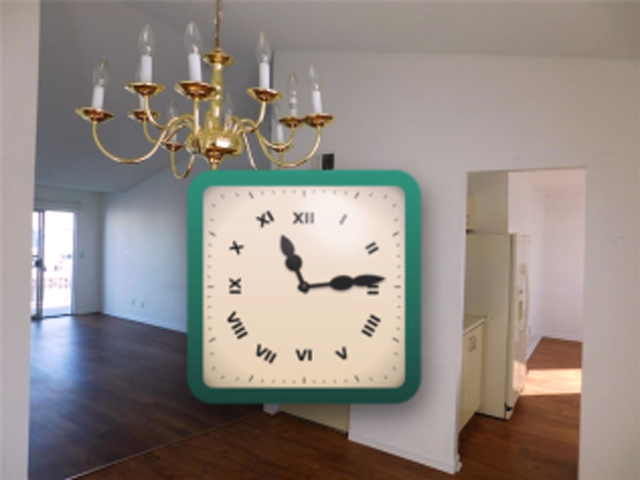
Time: h=11 m=14
